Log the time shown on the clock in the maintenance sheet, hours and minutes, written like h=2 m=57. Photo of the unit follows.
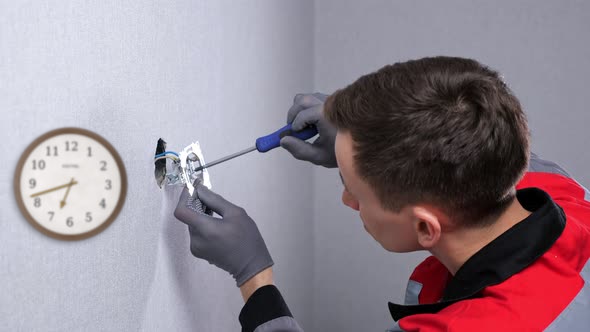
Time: h=6 m=42
